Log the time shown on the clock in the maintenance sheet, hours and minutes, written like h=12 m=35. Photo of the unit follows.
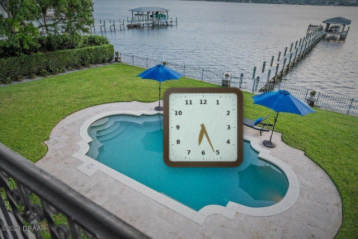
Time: h=6 m=26
